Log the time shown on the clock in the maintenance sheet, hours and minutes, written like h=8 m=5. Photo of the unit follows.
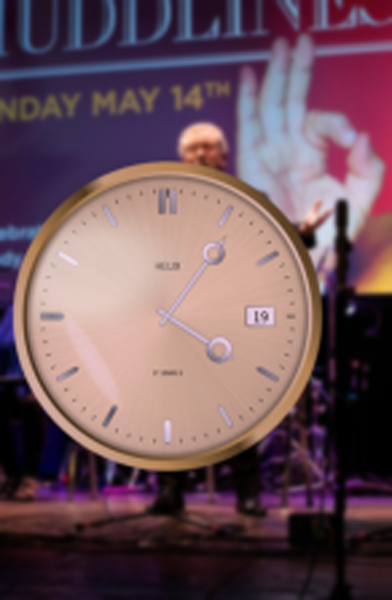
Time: h=4 m=6
